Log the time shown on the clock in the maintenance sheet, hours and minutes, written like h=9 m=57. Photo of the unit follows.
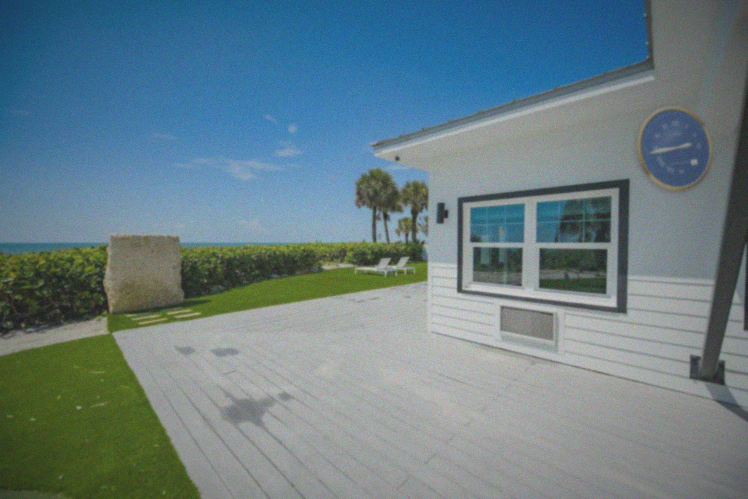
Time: h=2 m=44
